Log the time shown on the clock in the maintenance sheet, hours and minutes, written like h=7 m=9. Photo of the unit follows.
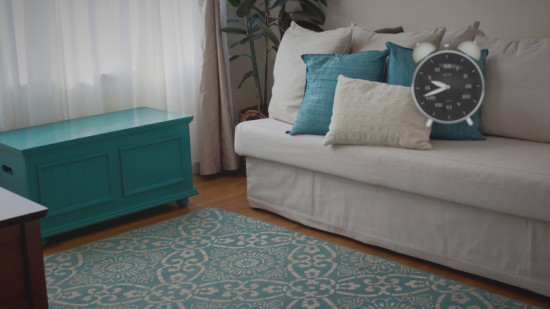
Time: h=9 m=42
